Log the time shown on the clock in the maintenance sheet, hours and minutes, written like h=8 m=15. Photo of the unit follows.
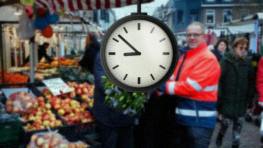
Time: h=8 m=52
